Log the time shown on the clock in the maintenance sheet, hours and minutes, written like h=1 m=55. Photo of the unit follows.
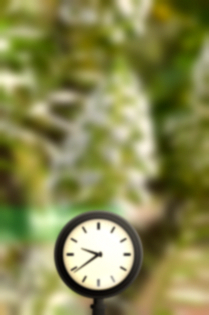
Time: h=9 m=39
